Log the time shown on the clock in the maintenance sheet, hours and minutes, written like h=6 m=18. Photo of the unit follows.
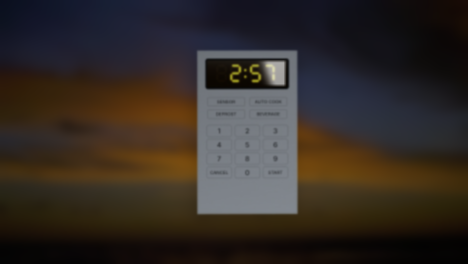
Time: h=2 m=57
